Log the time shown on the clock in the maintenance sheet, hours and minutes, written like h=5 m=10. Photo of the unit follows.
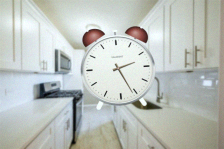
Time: h=2 m=26
